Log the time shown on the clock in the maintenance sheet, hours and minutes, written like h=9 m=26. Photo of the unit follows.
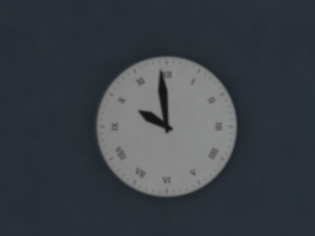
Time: h=9 m=59
